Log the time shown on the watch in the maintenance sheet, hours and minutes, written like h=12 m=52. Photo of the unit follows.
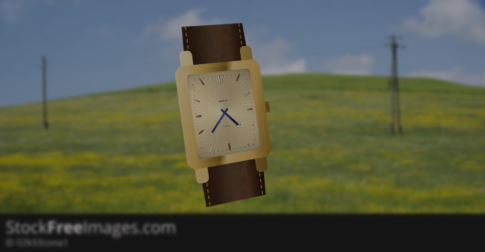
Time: h=4 m=37
